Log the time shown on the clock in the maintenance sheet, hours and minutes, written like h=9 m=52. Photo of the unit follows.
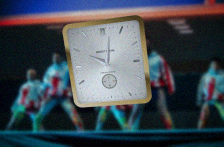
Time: h=10 m=2
